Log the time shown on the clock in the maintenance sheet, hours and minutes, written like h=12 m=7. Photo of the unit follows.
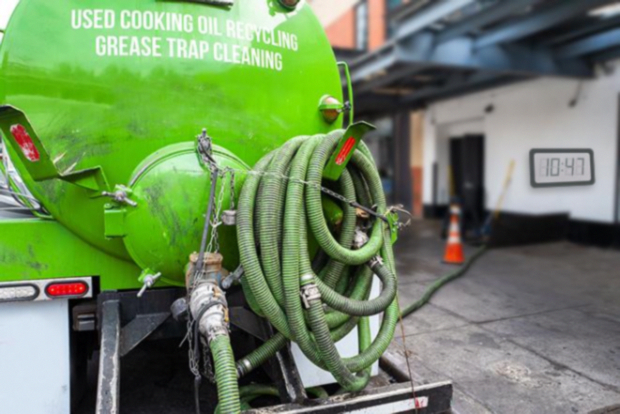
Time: h=10 m=47
